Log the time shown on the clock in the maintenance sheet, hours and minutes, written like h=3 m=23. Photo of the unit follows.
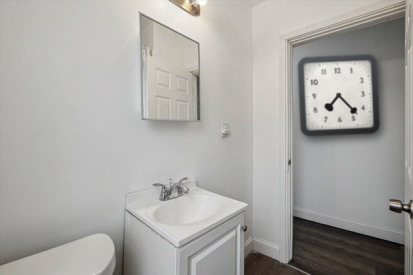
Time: h=7 m=23
